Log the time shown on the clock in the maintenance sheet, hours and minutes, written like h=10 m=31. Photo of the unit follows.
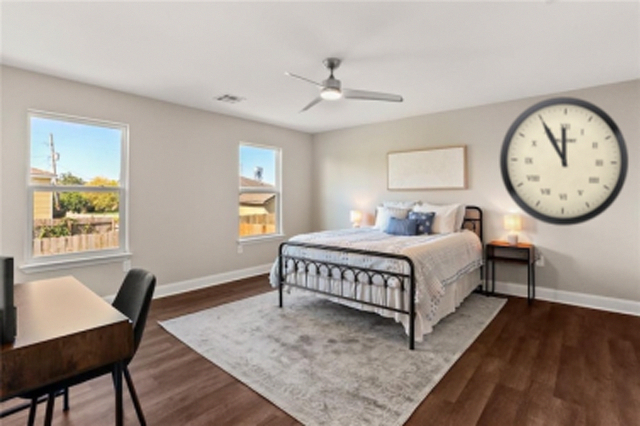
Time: h=11 m=55
